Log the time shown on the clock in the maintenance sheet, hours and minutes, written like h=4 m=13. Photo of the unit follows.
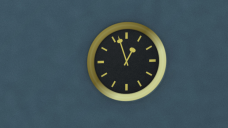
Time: h=12 m=57
